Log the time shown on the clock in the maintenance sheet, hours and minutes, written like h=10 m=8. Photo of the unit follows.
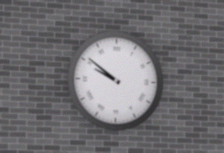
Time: h=9 m=51
